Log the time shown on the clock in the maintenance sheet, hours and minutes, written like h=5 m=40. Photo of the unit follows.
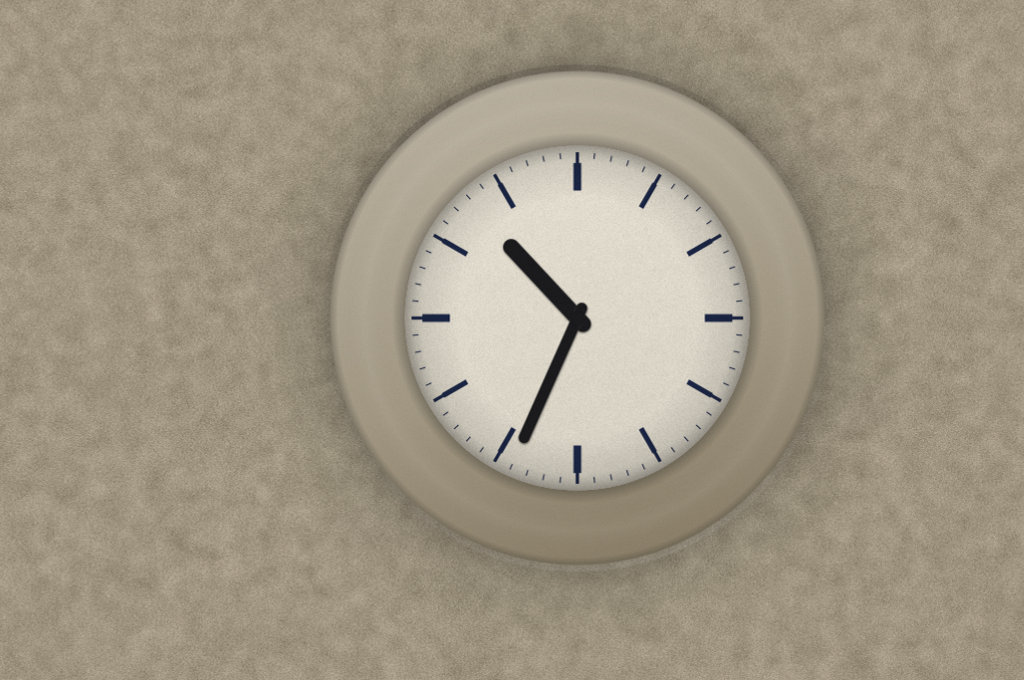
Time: h=10 m=34
